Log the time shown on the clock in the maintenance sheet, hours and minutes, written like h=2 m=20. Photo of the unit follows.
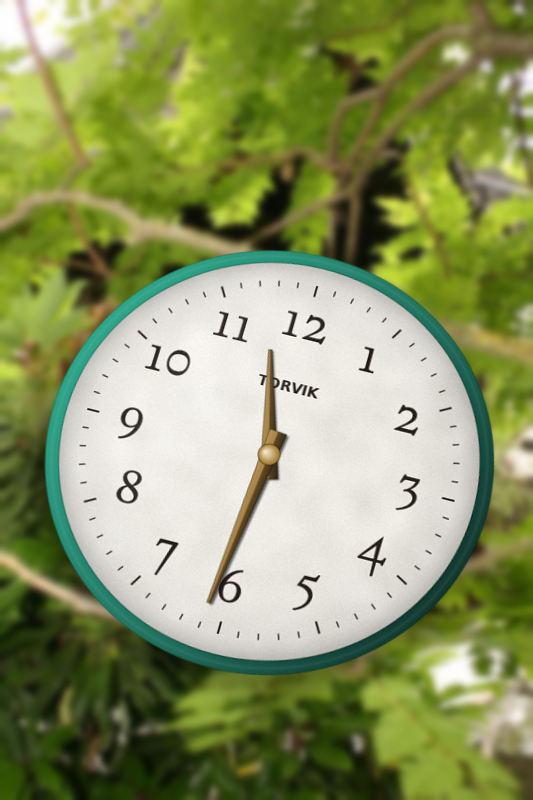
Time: h=11 m=31
